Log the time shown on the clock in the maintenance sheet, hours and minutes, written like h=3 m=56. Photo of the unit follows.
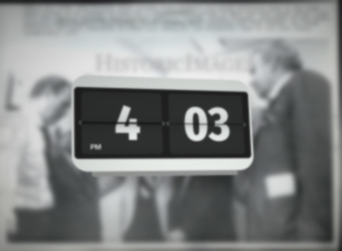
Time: h=4 m=3
